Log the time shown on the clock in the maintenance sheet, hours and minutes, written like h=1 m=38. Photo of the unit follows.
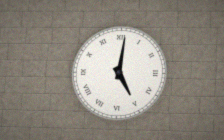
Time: h=5 m=1
